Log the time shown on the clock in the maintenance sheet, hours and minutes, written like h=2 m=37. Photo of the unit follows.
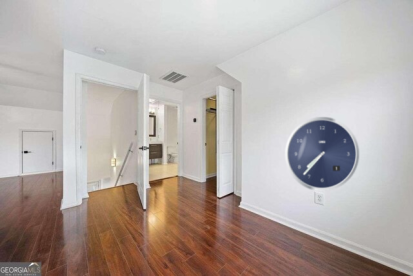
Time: h=7 m=37
